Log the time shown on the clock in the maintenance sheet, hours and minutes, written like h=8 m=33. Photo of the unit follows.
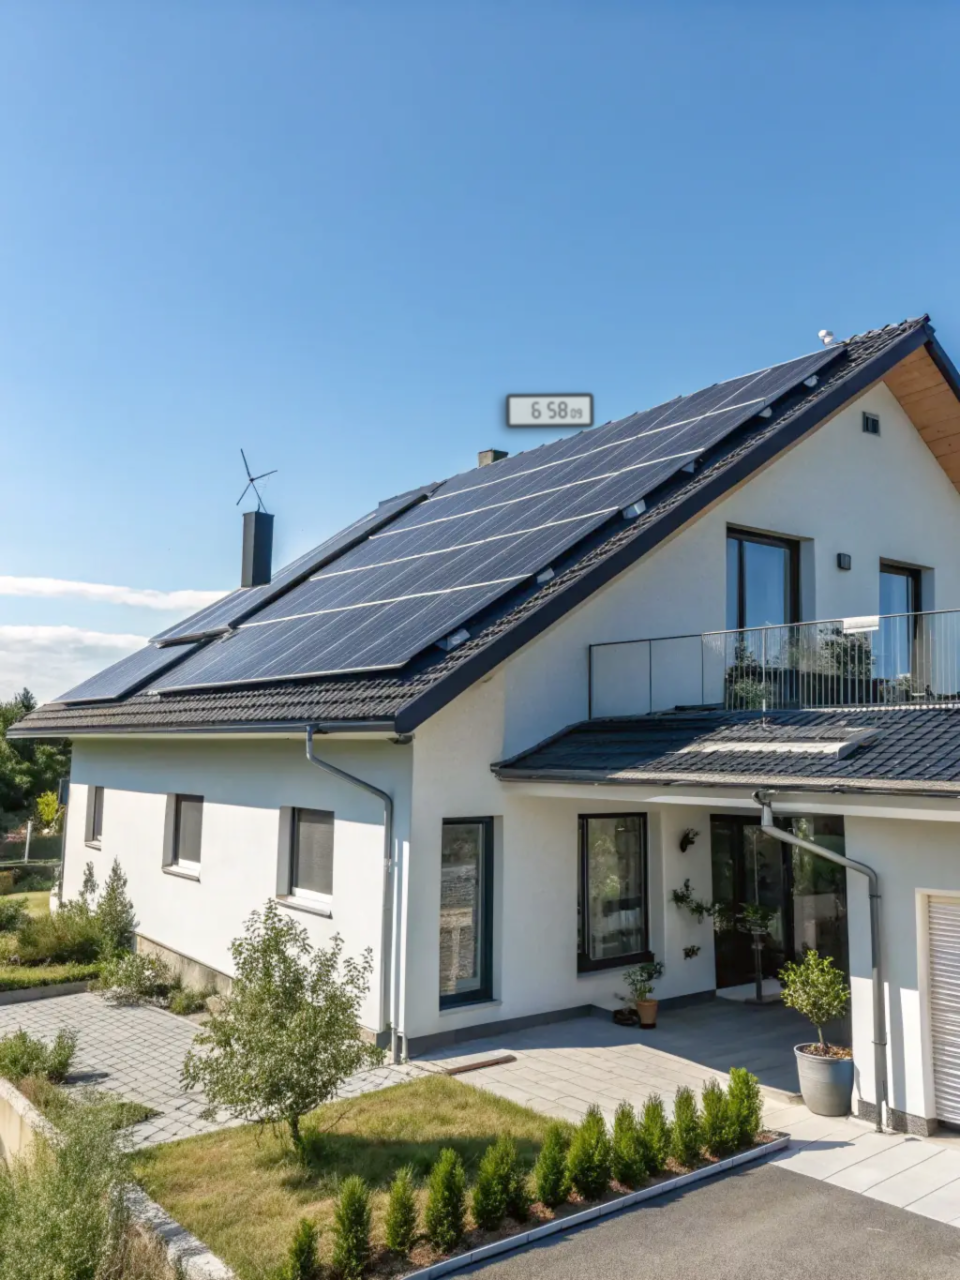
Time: h=6 m=58
